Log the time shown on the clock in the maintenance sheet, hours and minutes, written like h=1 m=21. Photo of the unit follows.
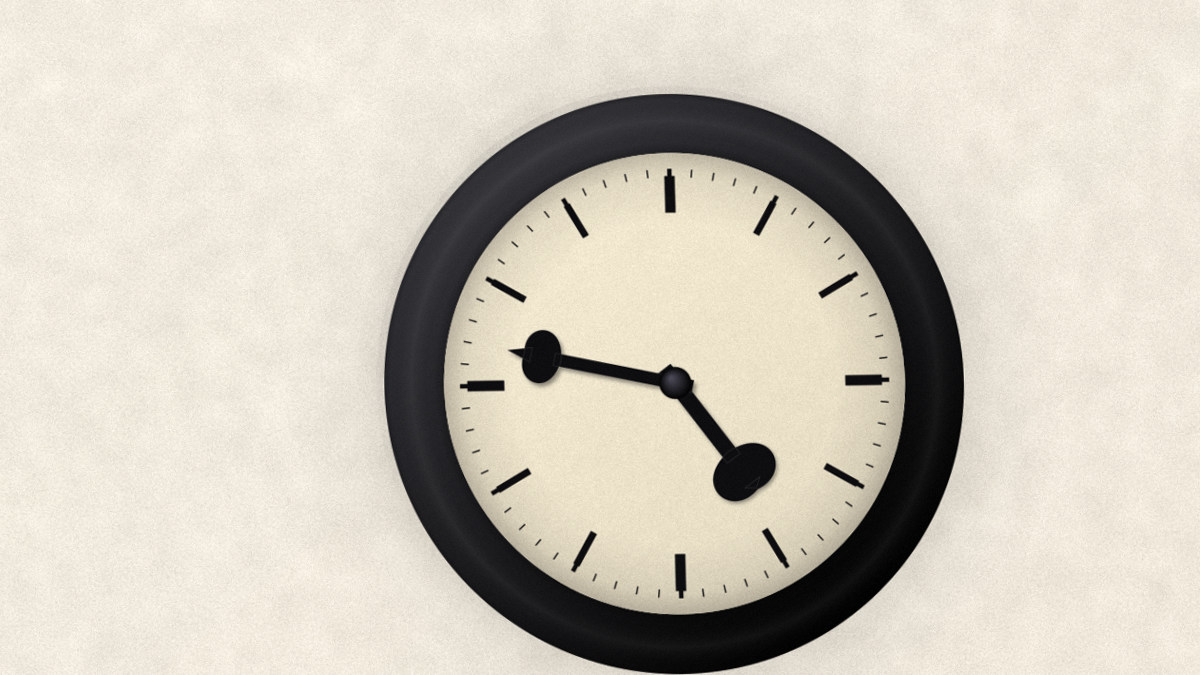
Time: h=4 m=47
